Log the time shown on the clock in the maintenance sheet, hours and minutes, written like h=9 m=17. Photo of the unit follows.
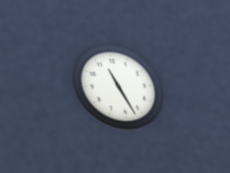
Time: h=11 m=27
